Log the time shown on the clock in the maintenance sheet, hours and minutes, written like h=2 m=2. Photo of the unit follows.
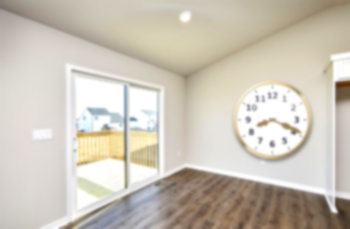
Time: h=8 m=19
